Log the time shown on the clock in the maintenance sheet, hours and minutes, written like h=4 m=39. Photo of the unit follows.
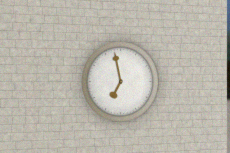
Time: h=6 m=58
